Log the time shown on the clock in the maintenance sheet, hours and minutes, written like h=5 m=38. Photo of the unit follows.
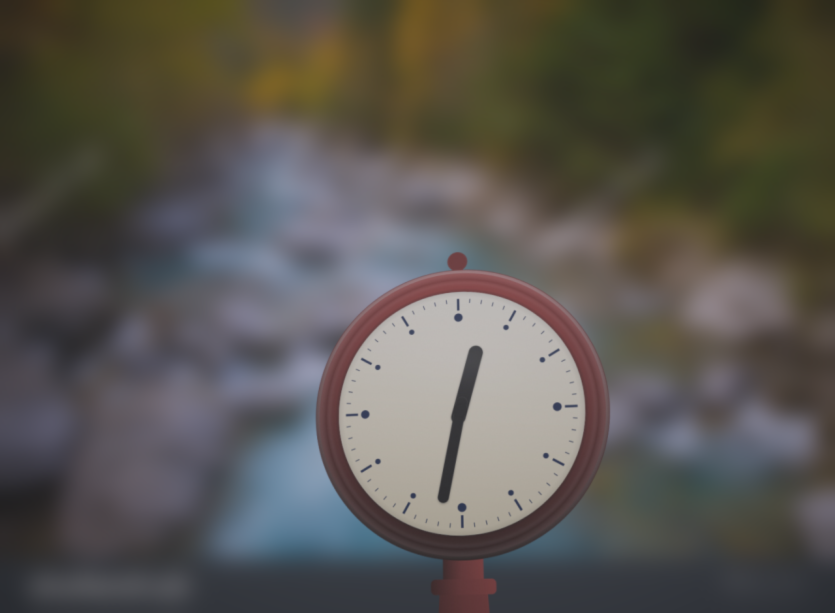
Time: h=12 m=32
